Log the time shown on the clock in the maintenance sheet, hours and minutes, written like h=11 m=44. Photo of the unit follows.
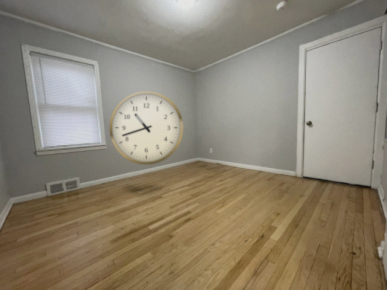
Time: h=10 m=42
